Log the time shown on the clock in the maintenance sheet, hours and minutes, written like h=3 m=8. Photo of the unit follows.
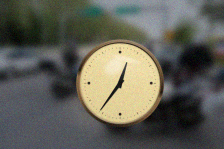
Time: h=12 m=36
